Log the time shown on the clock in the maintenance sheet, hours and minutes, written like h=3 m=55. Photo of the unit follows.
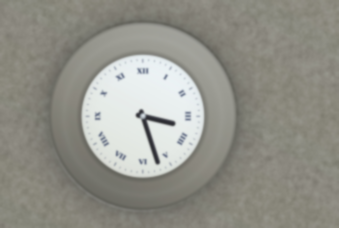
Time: h=3 m=27
